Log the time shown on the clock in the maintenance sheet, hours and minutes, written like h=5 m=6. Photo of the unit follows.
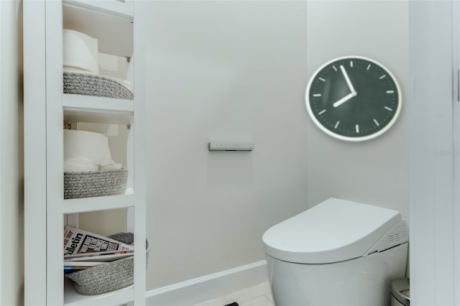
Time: h=7 m=57
